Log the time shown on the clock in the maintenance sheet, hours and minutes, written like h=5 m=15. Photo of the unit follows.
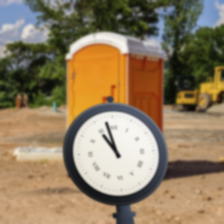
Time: h=10 m=58
